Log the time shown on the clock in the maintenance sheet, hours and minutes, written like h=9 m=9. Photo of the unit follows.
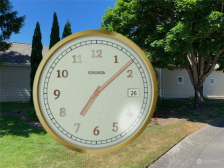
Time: h=7 m=8
